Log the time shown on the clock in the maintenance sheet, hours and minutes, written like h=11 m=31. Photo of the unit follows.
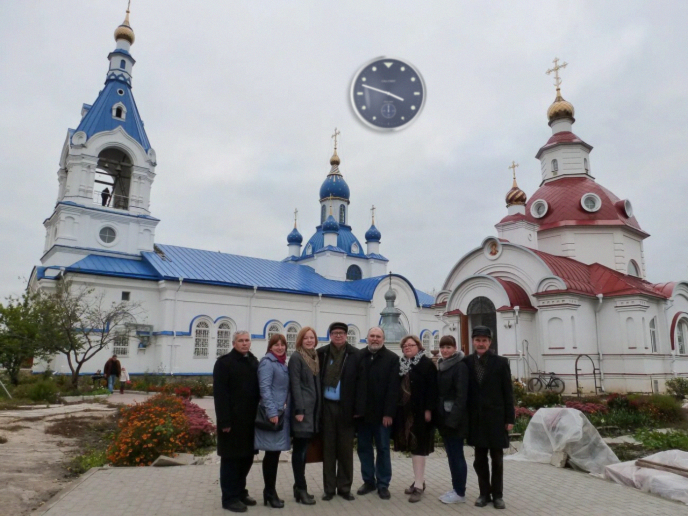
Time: h=3 m=48
